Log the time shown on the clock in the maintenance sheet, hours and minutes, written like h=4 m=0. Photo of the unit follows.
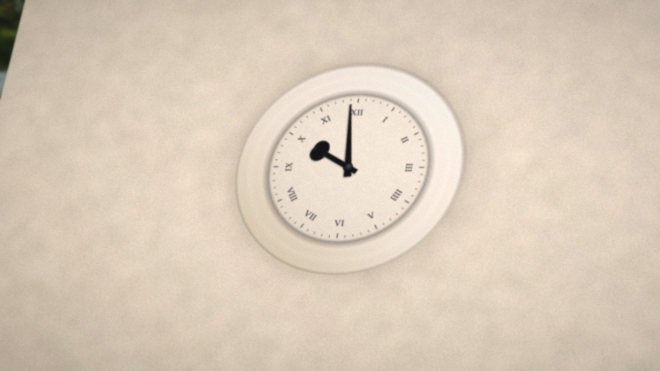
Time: h=9 m=59
